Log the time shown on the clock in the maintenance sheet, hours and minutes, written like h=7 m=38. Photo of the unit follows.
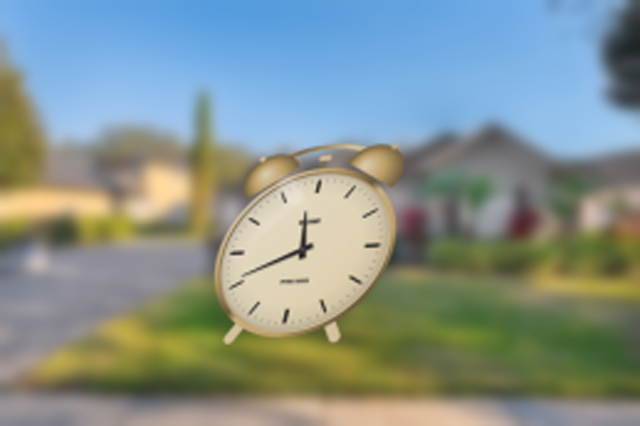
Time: h=11 m=41
